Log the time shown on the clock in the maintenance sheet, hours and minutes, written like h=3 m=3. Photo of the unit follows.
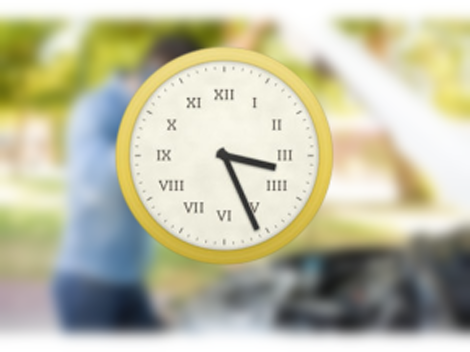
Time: h=3 m=26
